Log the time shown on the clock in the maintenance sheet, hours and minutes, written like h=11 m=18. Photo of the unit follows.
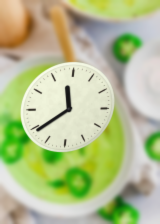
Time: h=11 m=39
